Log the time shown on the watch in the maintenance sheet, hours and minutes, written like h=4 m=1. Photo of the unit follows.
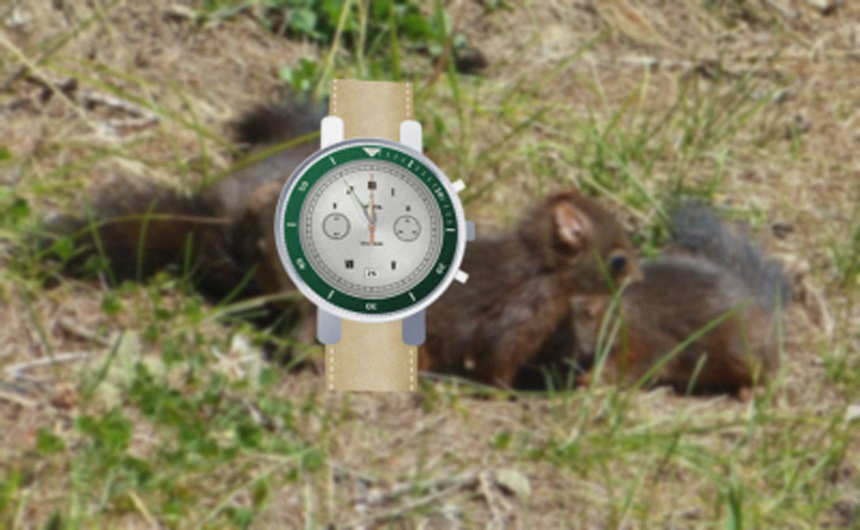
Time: h=11 m=55
